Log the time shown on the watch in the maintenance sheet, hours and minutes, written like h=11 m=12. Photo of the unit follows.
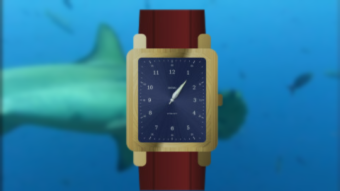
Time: h=1 m=6
